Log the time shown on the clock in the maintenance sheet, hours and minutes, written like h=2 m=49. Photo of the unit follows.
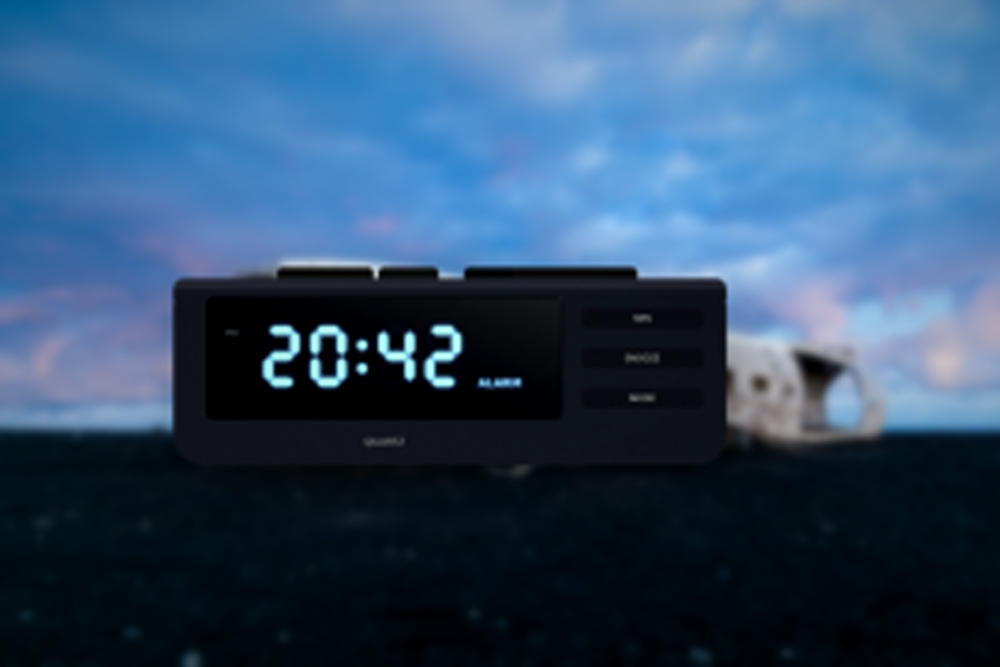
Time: h=20 m=42
